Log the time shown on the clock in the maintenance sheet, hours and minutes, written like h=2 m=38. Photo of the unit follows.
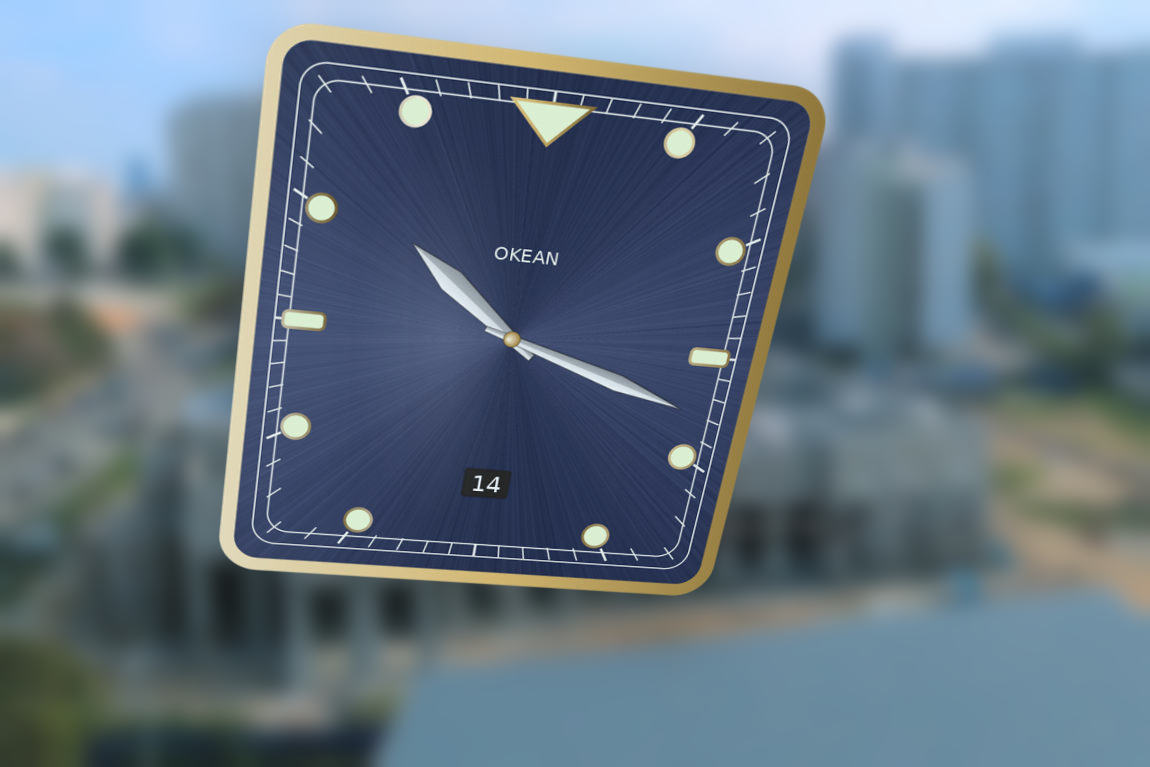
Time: h=10 m=18
